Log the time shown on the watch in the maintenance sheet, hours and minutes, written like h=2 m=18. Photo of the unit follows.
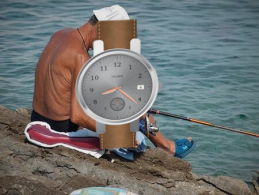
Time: h=8 m=22
